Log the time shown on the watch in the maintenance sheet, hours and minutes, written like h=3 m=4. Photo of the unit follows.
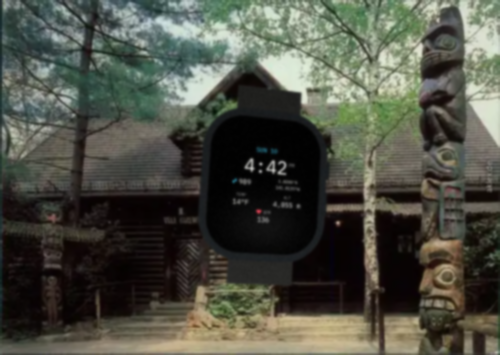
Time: h=4 m=42
